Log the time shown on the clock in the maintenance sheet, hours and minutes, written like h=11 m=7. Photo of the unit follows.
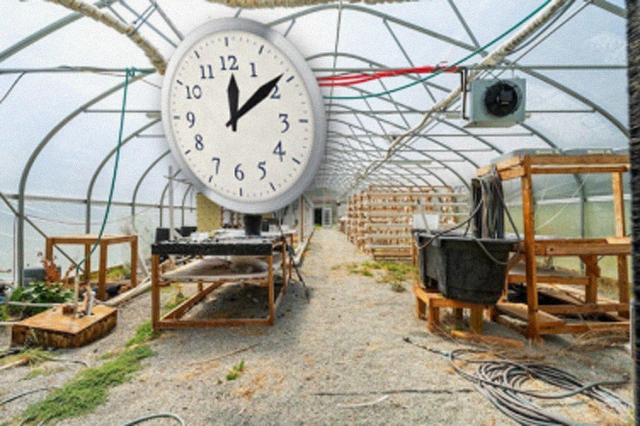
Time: h=12 m=9
